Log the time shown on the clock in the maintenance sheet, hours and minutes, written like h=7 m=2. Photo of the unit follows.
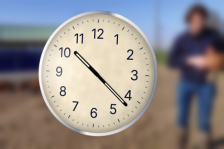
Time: h=10 m=22
